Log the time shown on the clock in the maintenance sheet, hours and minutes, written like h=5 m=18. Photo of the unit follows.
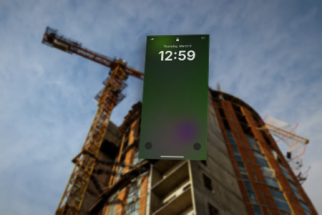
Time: h=12 m=59
